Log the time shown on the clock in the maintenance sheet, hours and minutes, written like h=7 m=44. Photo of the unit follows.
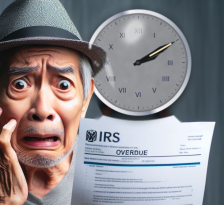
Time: h=2 m=10
